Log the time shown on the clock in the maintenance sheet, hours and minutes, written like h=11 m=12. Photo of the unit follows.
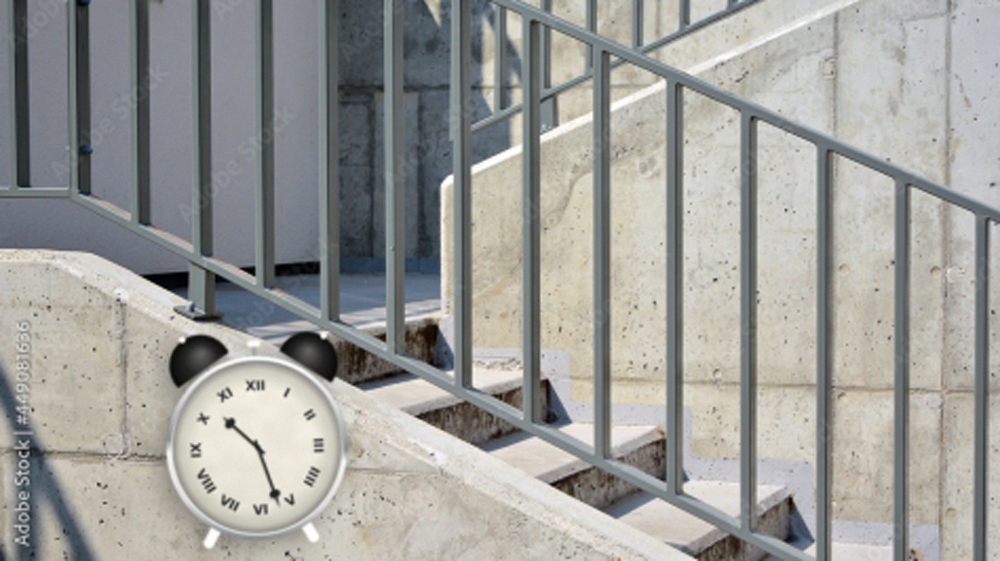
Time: h=10 m=27
